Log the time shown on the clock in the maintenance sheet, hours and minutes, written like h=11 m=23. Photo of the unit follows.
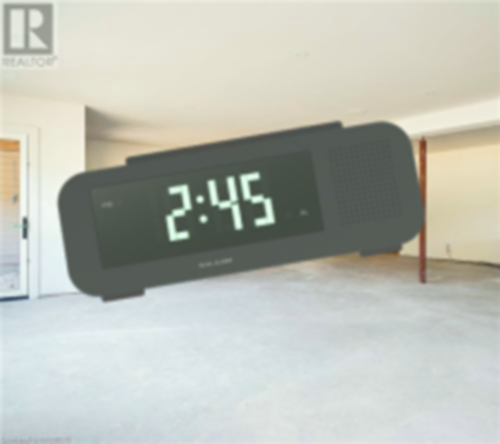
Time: h=2 m=45
